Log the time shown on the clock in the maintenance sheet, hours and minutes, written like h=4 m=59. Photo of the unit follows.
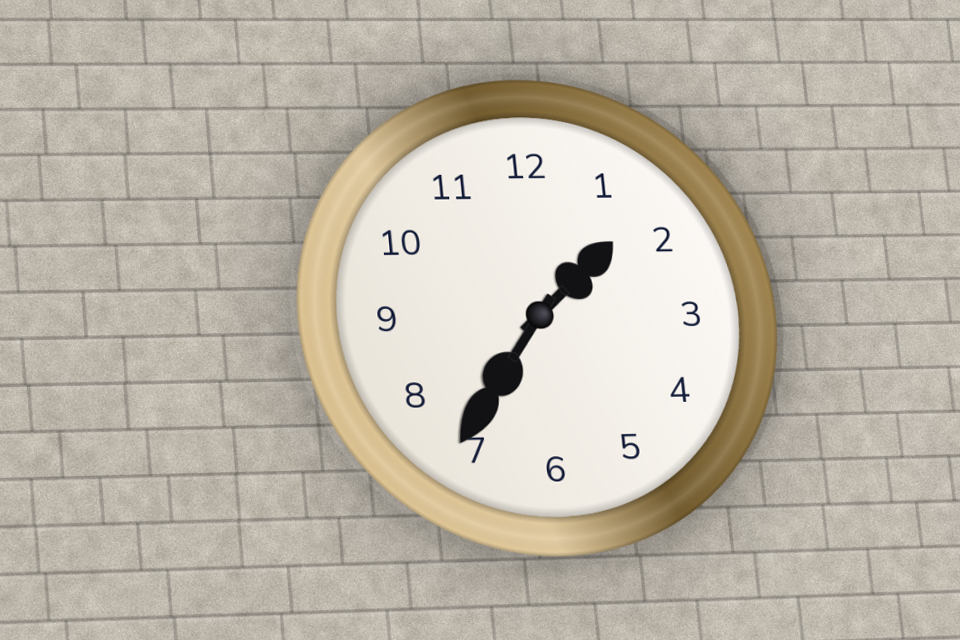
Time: h=1 m=36
